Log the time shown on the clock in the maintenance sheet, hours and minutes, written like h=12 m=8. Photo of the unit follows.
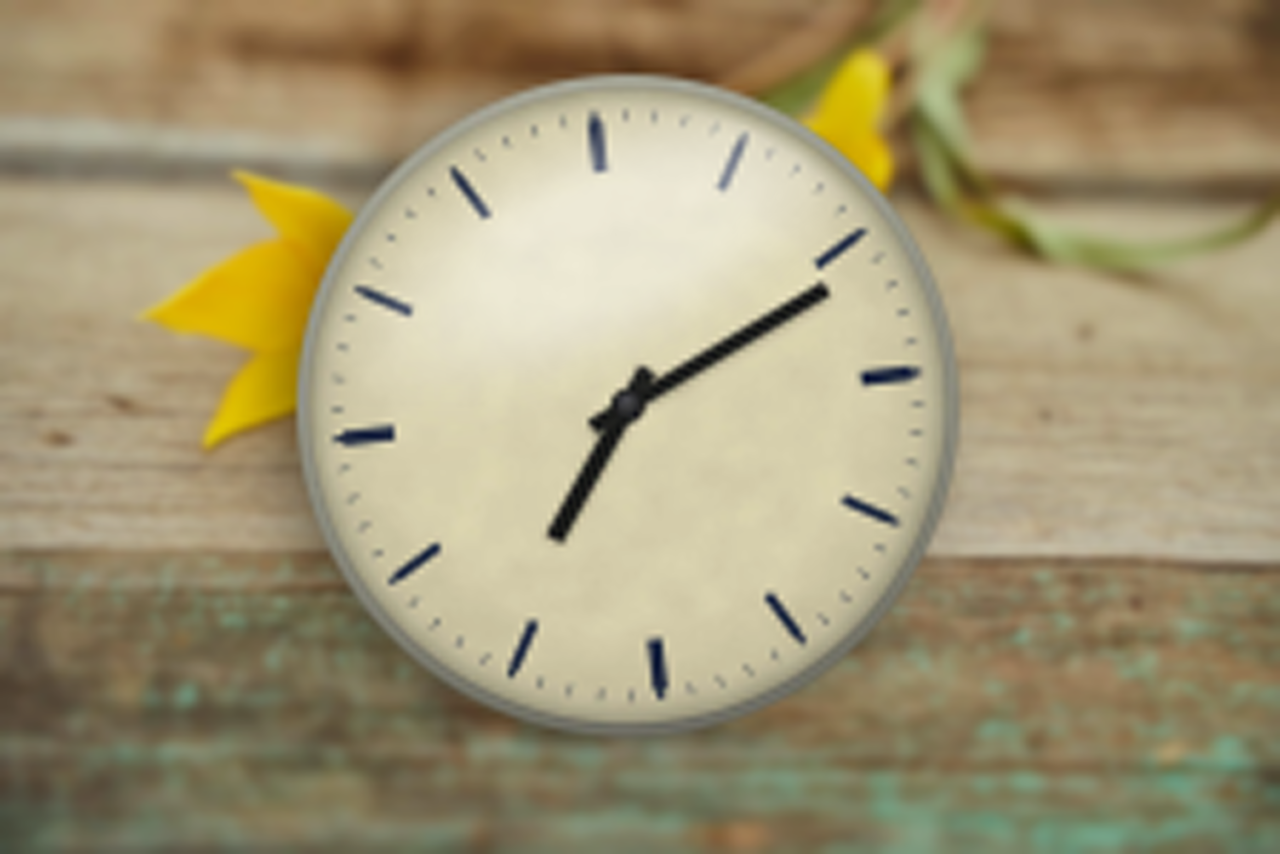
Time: h=7 m=11
